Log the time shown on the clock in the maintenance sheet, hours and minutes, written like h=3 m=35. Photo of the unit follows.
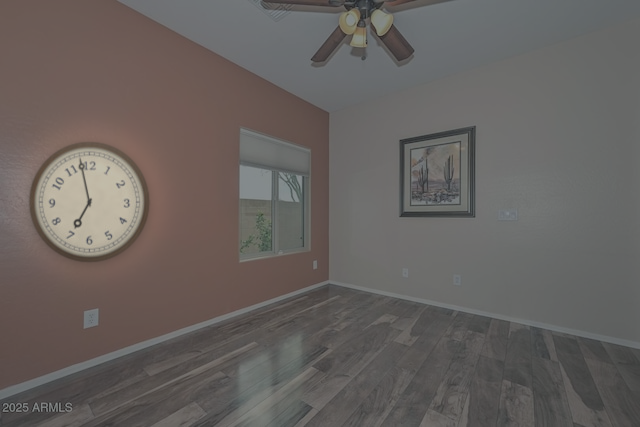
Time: h=6 m=58
